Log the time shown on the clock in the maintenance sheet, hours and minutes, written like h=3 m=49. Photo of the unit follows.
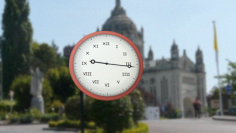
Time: h=9 m=16
